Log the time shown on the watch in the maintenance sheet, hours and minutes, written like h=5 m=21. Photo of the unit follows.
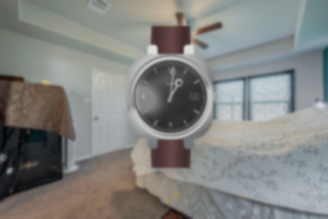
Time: h=1 m=1
